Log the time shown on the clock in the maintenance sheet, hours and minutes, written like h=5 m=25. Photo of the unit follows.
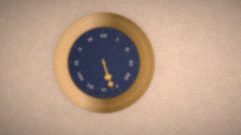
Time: h=5 m=27
